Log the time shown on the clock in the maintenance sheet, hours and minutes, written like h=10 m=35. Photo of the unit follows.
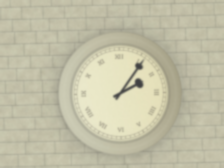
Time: h=2 m=6
